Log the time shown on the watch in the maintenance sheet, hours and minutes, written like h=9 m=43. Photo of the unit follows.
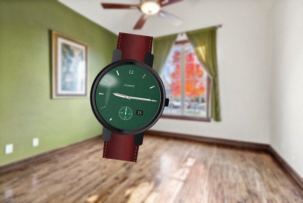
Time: h=9 m=15
